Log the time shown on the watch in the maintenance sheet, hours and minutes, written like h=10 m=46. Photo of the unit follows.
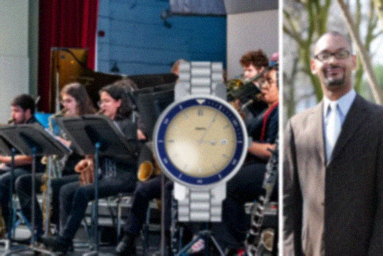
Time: h=3 m=5
